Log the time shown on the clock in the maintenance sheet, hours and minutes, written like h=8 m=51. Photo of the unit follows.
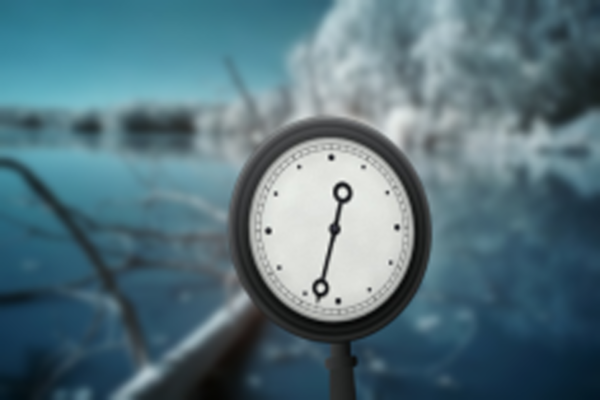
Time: h=12 m=33
